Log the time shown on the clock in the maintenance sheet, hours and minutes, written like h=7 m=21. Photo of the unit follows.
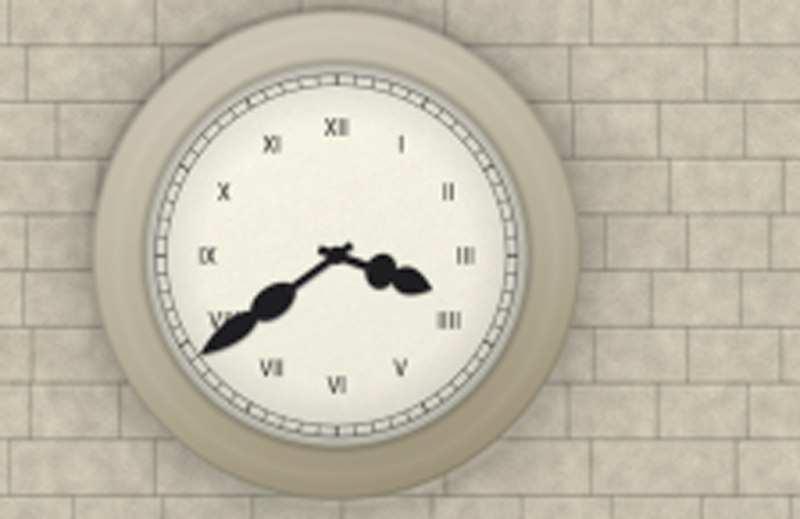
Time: h=3 m=39
